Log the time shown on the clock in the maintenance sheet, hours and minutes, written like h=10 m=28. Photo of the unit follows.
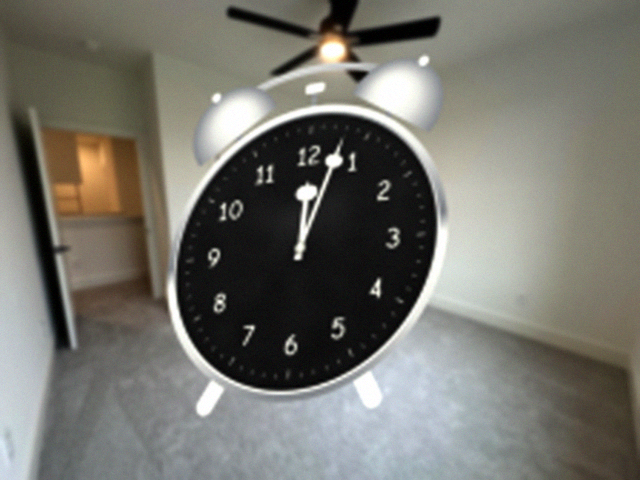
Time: h=12 m=3
